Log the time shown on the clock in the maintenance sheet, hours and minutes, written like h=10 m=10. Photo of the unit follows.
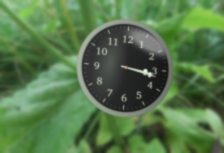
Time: h=3 m=17
